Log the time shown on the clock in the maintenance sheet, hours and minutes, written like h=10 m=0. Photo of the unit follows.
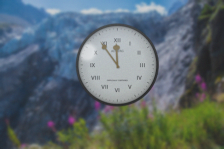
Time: h=11 m=54
